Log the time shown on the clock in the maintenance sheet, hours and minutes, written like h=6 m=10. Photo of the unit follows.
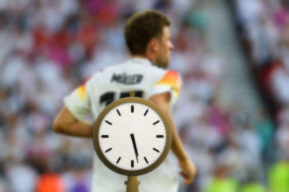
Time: h=5 m=28
